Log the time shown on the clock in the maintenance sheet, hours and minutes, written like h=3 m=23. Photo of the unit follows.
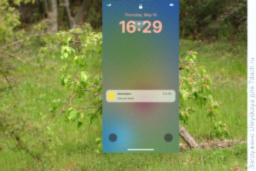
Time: h=16 m=29
